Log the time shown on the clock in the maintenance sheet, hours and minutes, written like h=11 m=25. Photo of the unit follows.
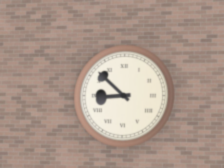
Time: h=8 m=52
